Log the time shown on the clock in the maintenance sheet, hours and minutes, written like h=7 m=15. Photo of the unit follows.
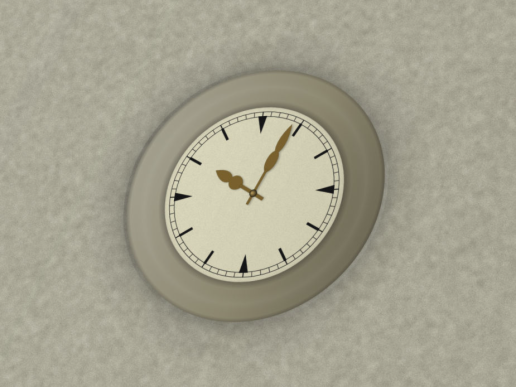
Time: h=10 m=4
